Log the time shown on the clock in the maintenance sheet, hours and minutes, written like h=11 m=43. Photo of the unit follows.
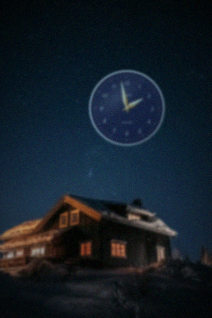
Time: h=1 m=58
